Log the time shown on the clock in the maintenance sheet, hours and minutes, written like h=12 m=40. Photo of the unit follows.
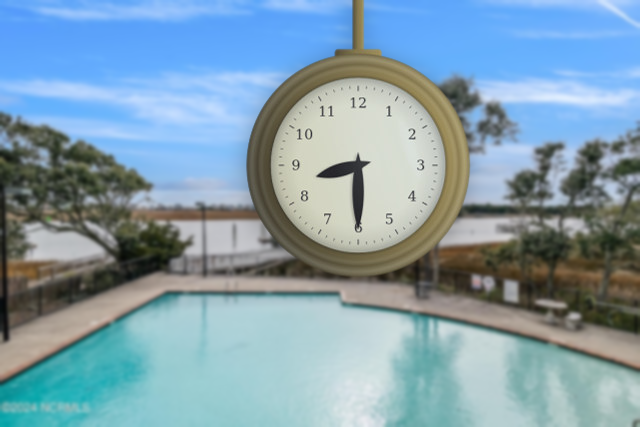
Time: h=8 m=30
